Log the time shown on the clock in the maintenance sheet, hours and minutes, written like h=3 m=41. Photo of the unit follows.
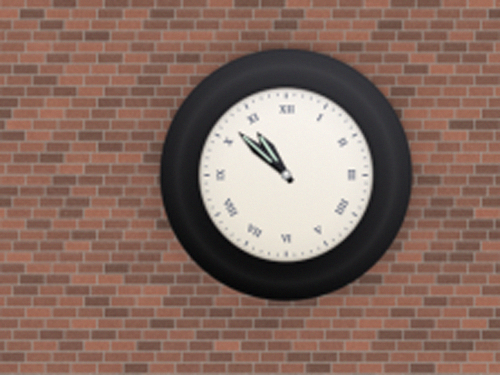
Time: h=10 m=52
